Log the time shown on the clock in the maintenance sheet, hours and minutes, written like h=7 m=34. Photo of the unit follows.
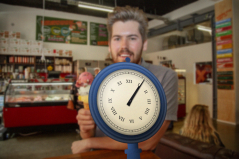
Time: h=1 m=6
